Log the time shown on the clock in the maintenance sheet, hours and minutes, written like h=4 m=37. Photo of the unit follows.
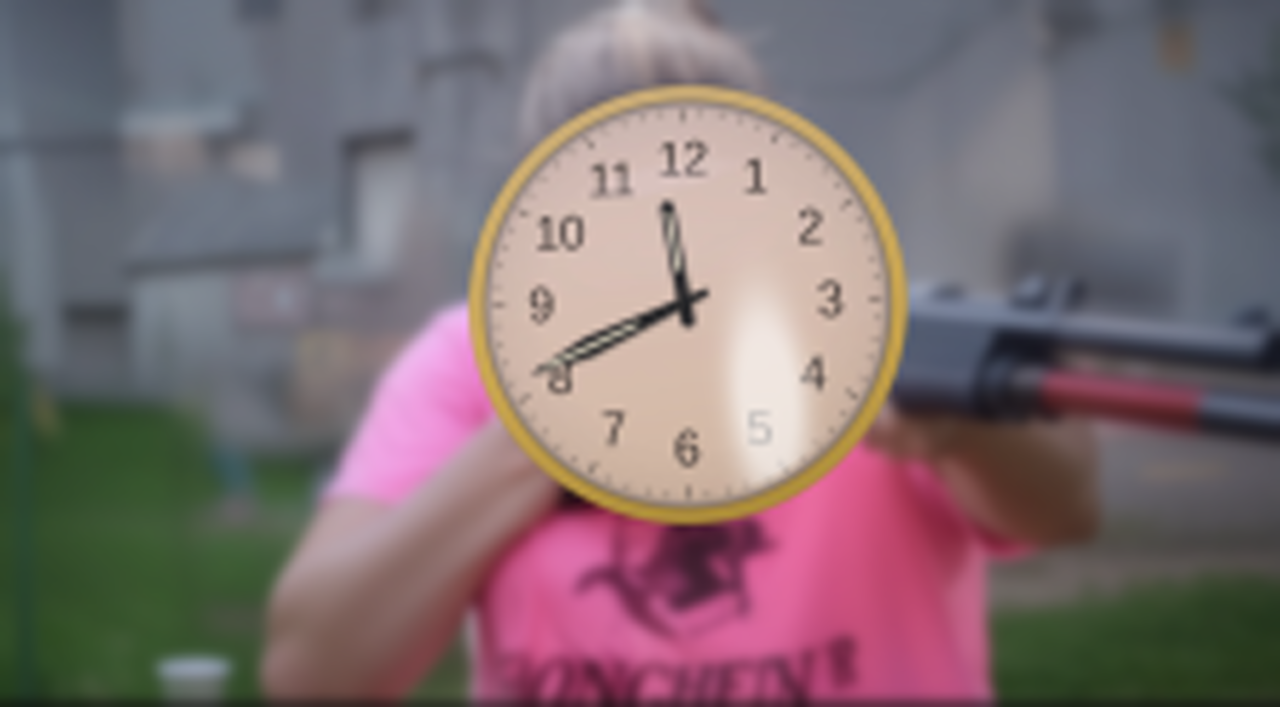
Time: h=11 m=41
